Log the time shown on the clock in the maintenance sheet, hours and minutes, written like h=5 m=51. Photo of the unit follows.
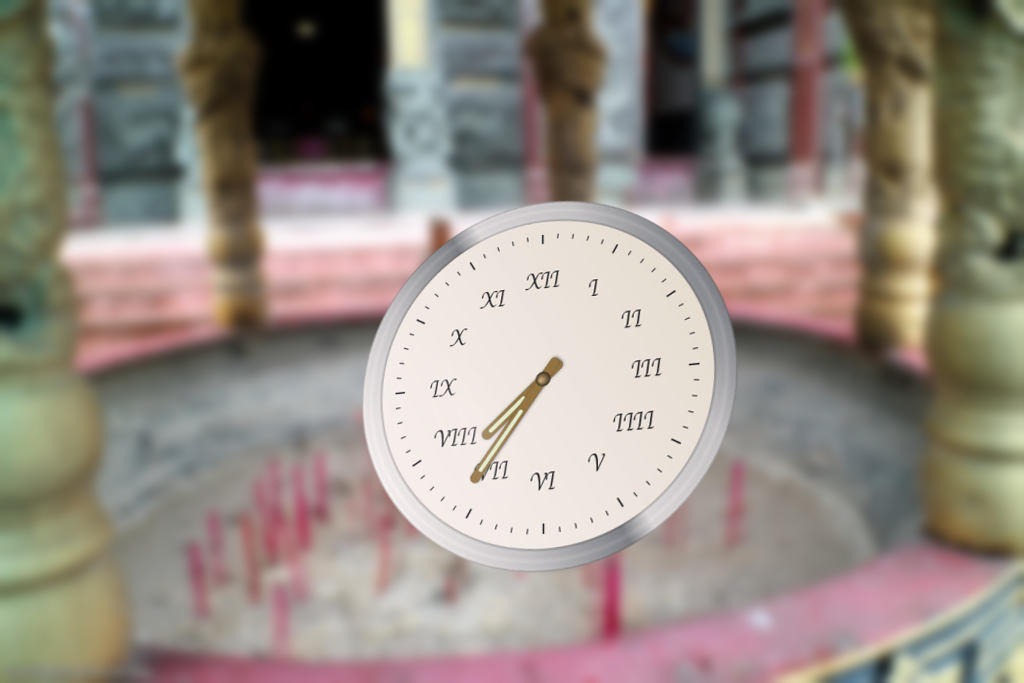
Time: h=7 m=36
